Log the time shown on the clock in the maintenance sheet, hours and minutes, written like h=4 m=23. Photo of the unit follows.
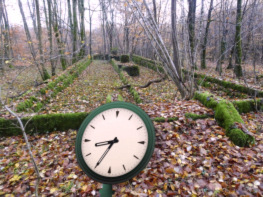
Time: h=8 m=35
